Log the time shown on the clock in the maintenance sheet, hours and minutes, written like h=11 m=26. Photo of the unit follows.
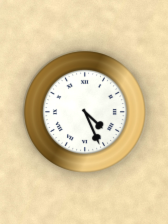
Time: h=4 m=26
